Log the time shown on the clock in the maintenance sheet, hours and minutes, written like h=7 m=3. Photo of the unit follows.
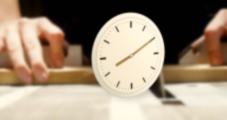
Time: h=8 m=10
